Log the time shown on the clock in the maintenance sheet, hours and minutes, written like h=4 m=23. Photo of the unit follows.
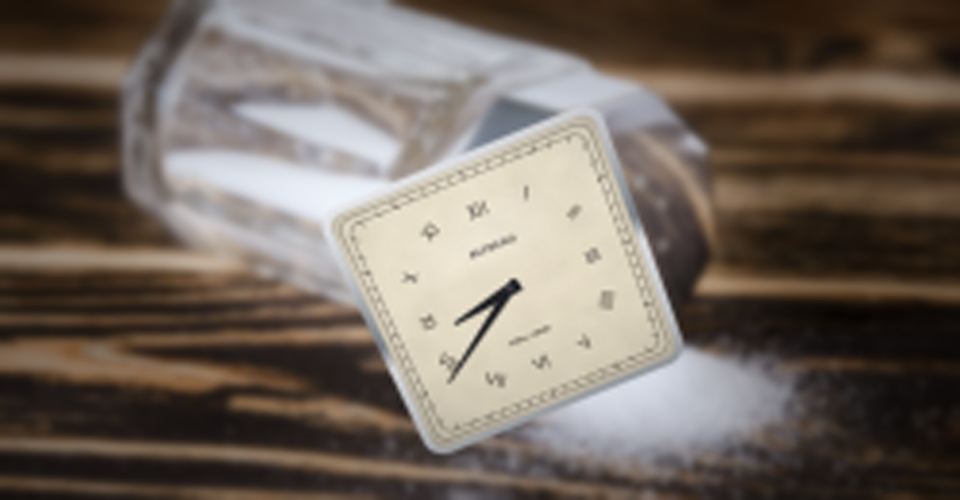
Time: h=8 m=39
